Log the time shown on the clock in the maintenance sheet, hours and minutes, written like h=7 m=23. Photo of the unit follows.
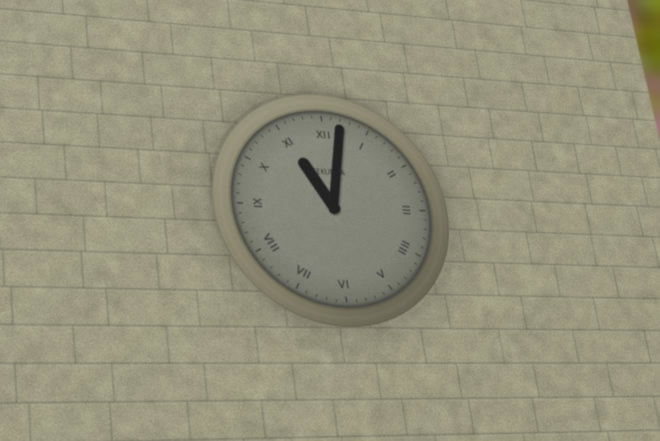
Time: h=11 m=2
